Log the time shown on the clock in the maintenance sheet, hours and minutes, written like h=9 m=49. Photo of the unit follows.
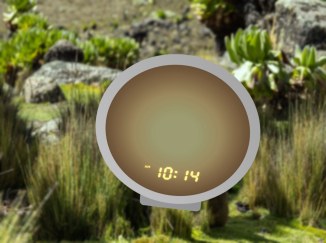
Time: h=10 m=14
